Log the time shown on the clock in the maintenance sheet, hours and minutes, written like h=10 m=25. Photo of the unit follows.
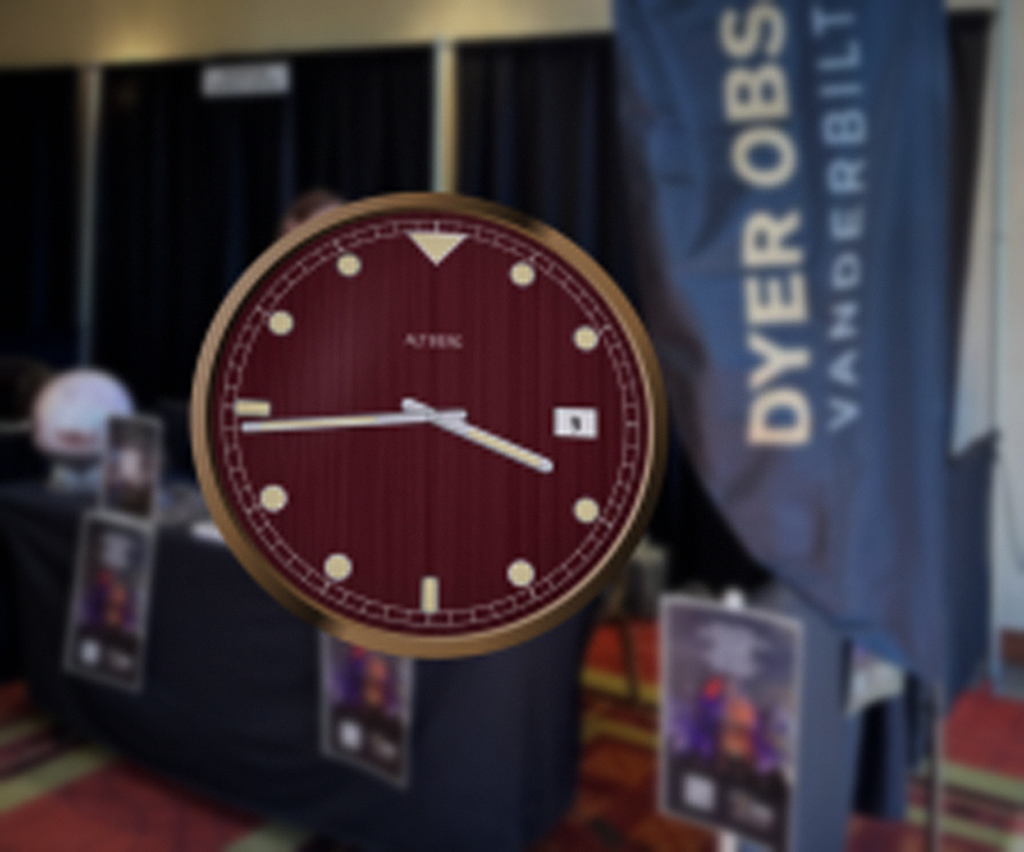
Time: h=3 m=44
